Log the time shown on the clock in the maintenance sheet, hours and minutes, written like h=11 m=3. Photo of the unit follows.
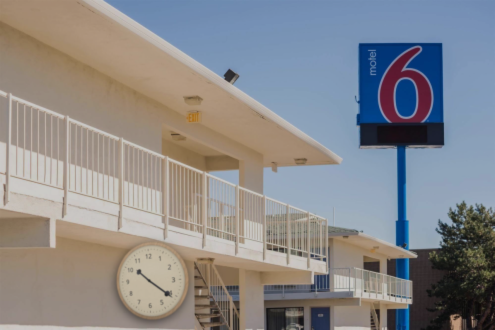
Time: h=10 m=21
